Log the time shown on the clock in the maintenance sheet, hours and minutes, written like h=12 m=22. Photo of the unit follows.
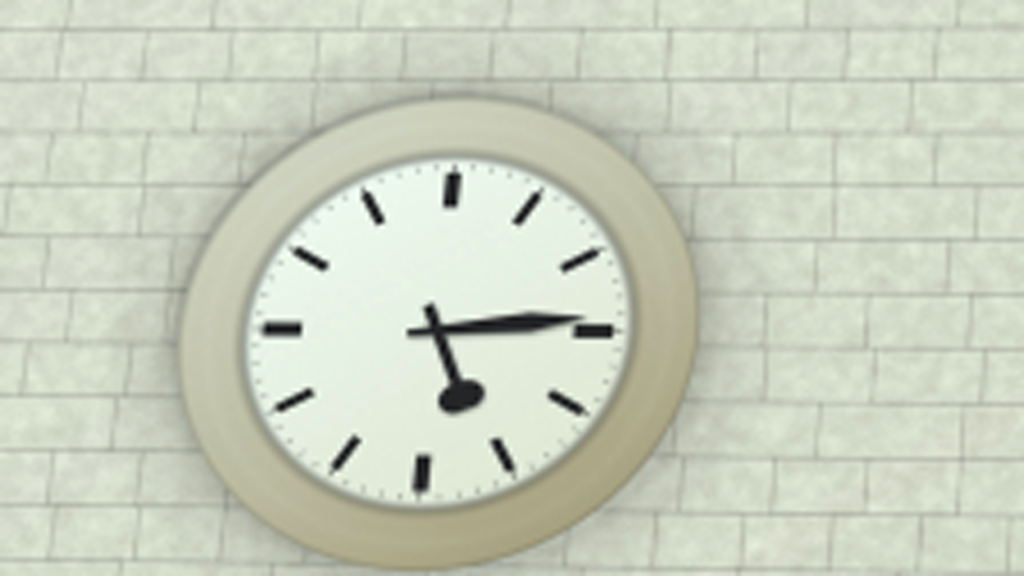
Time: h=5 m=14
